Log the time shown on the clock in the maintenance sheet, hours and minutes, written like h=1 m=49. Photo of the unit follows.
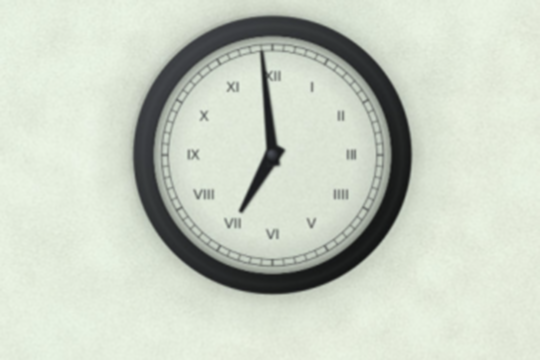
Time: h=6 m=59
